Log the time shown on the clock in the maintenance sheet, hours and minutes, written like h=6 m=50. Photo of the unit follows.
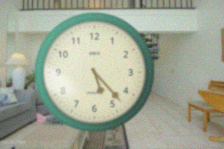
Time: h=5 m=23
